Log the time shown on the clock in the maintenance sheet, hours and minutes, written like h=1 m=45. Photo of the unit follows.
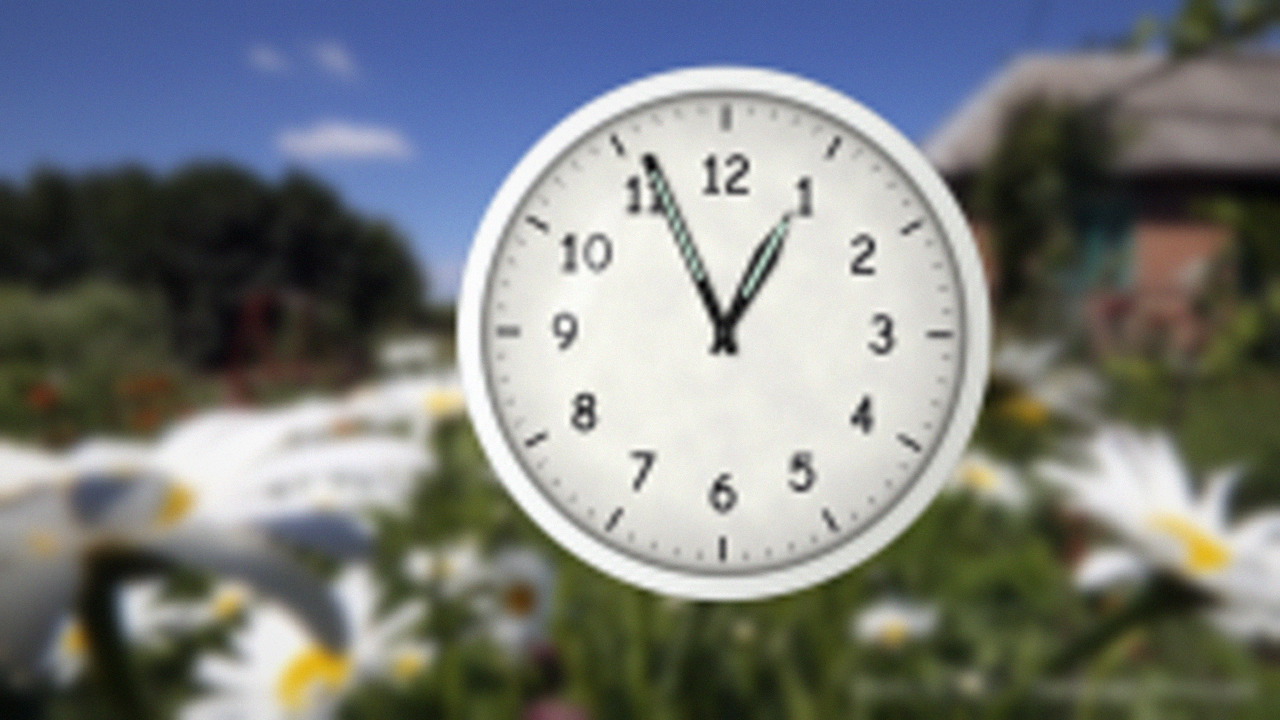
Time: h=12 m=56
